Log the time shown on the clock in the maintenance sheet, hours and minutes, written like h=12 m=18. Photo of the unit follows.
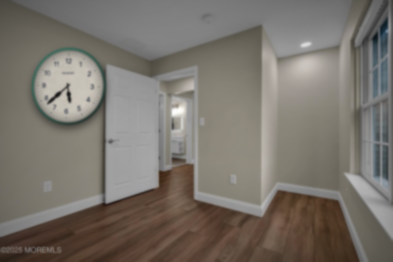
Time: h=5 m=38
